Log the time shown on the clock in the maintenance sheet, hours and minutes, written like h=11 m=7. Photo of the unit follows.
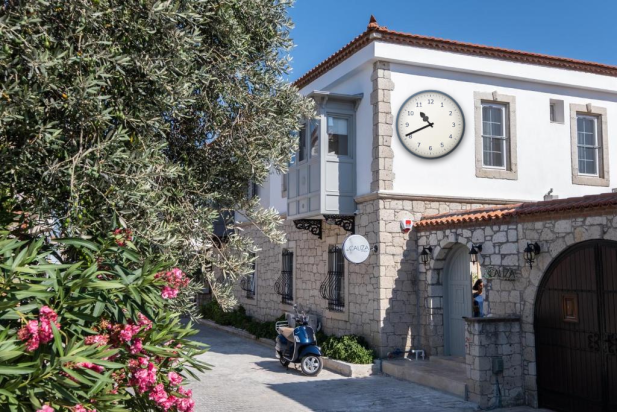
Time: h=10 m=41
